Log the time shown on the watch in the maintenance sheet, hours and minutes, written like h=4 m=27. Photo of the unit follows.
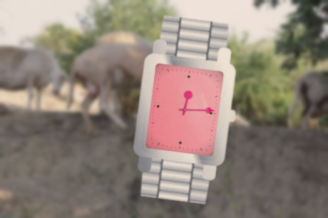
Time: h=12 m=14
